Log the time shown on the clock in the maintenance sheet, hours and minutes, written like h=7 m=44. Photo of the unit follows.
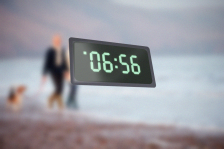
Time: h=6 m=56
